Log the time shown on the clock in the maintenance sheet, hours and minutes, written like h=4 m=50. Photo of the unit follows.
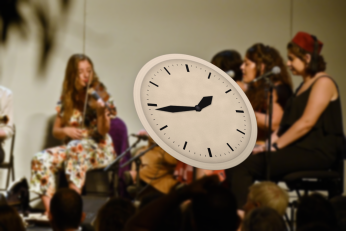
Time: h=1 m=44
